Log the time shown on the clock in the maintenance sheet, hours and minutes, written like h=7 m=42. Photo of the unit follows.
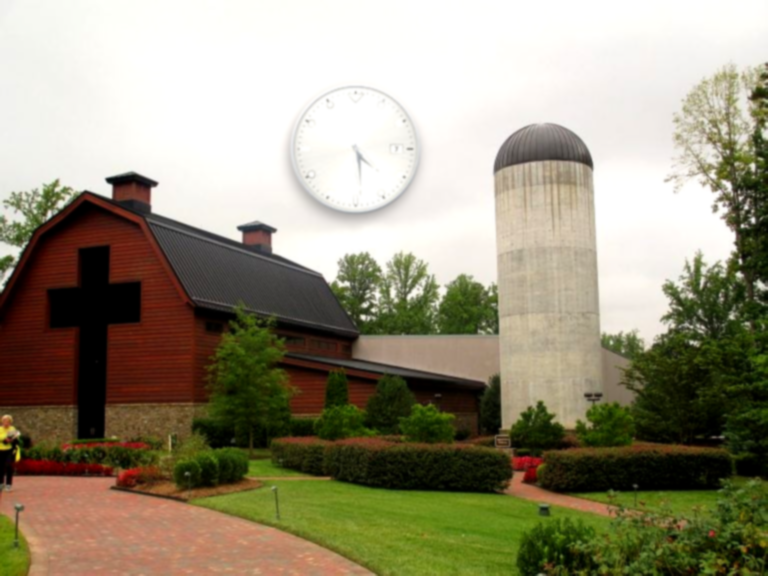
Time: h=4 m=29
